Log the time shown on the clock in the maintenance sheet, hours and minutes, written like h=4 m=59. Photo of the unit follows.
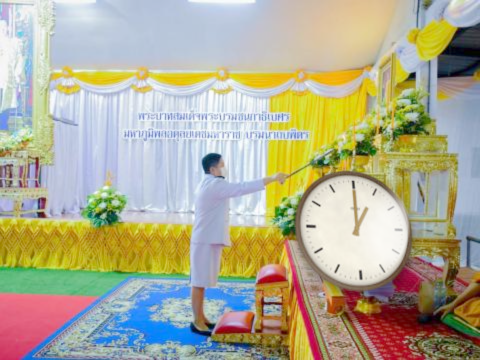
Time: h=1 m=0
